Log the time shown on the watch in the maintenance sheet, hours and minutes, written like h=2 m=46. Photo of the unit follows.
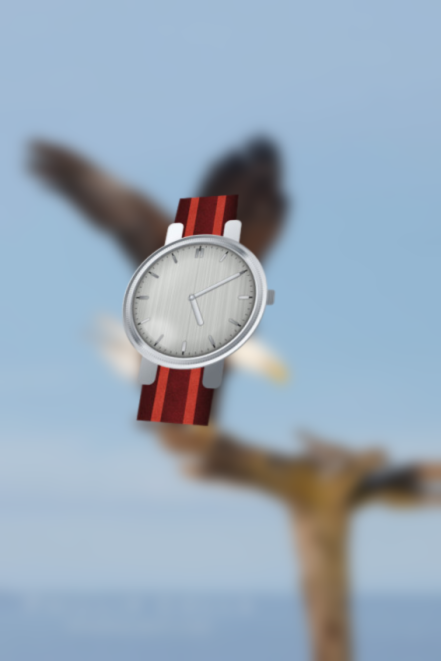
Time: h=5 m=10
